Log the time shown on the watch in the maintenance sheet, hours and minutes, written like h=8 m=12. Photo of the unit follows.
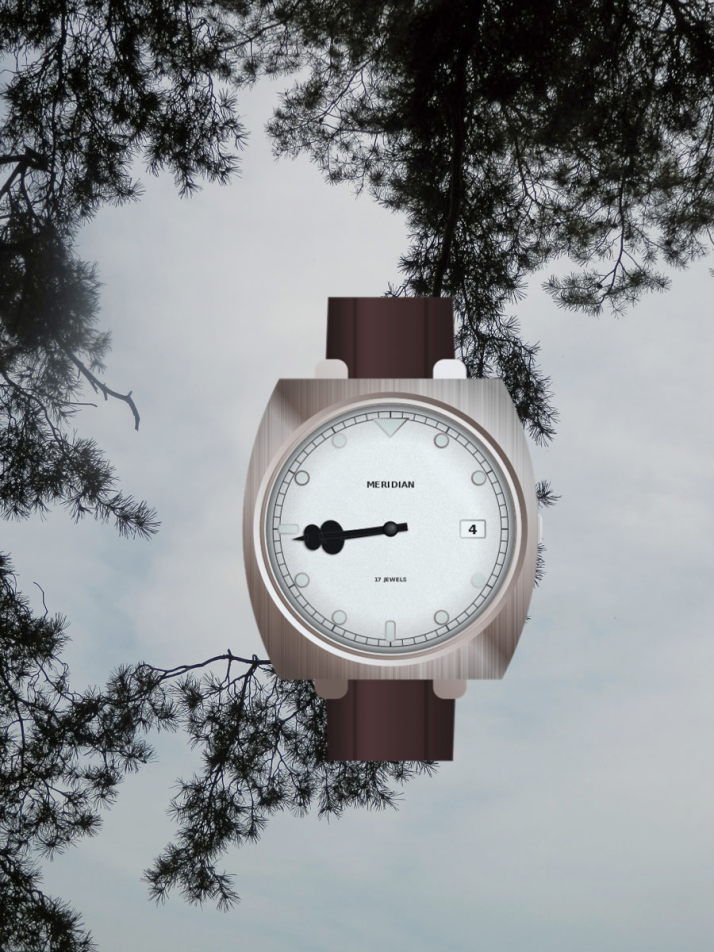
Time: h=8 m=44
